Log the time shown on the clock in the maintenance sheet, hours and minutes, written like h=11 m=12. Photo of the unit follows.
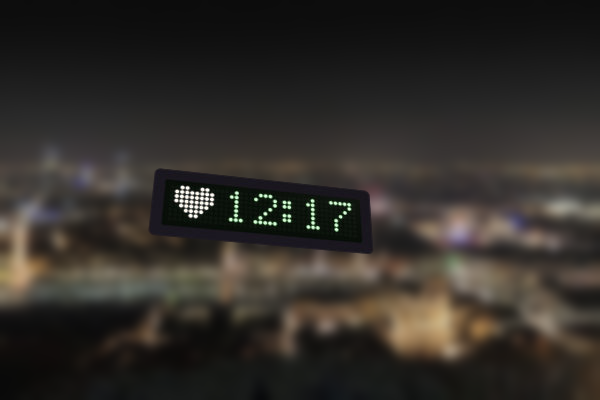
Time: h=12 m=17
